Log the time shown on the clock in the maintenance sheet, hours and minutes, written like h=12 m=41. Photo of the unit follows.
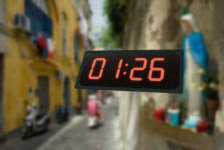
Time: h=1 m=26
